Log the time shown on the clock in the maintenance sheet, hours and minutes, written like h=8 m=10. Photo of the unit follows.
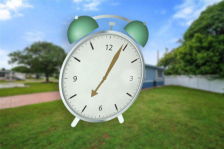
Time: h=7 m=4
